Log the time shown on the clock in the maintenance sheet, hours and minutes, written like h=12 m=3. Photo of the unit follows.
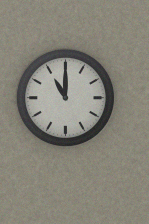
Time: h=11 m=0
